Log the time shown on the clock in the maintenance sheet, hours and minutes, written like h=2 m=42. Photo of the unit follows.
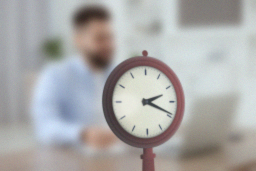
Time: h=2 m=19
